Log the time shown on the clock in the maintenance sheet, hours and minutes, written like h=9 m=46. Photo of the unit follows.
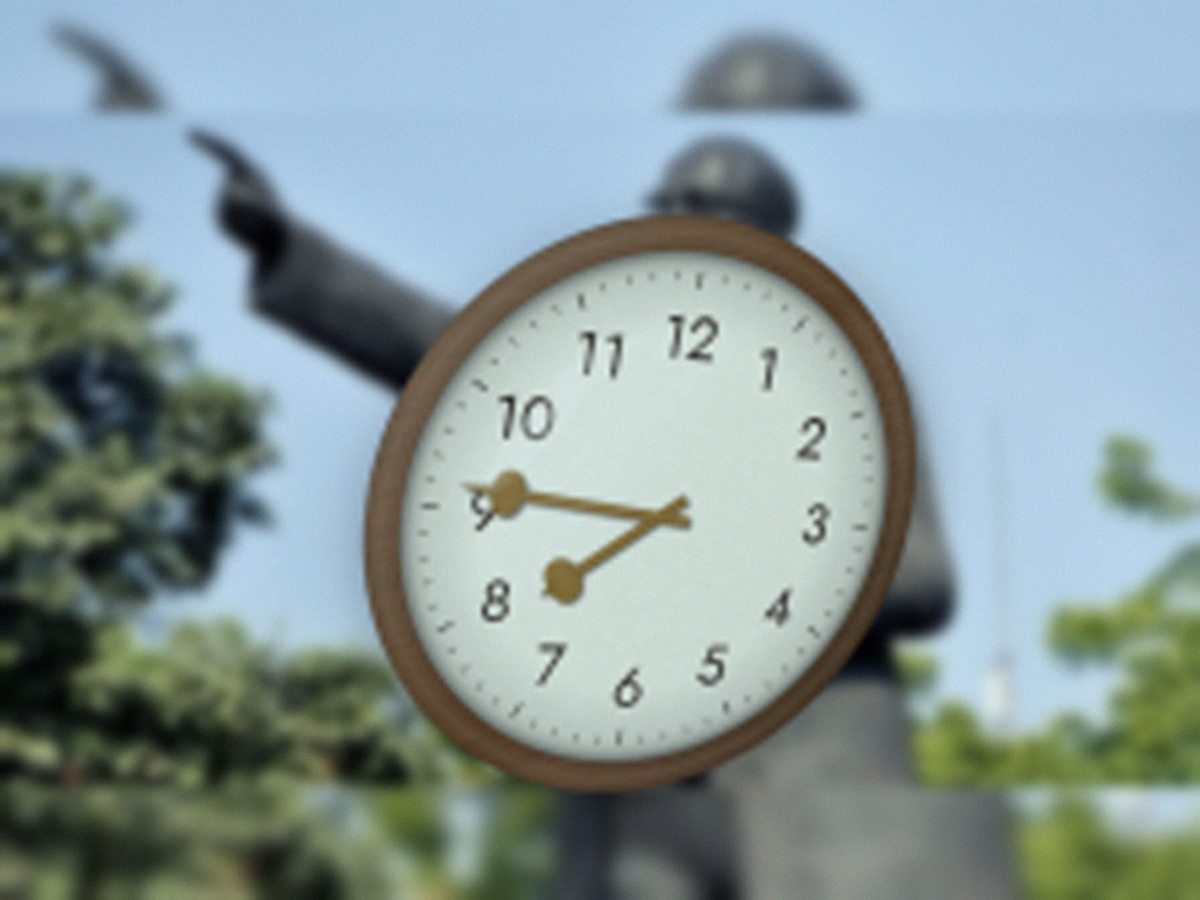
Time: h=7 m=46
